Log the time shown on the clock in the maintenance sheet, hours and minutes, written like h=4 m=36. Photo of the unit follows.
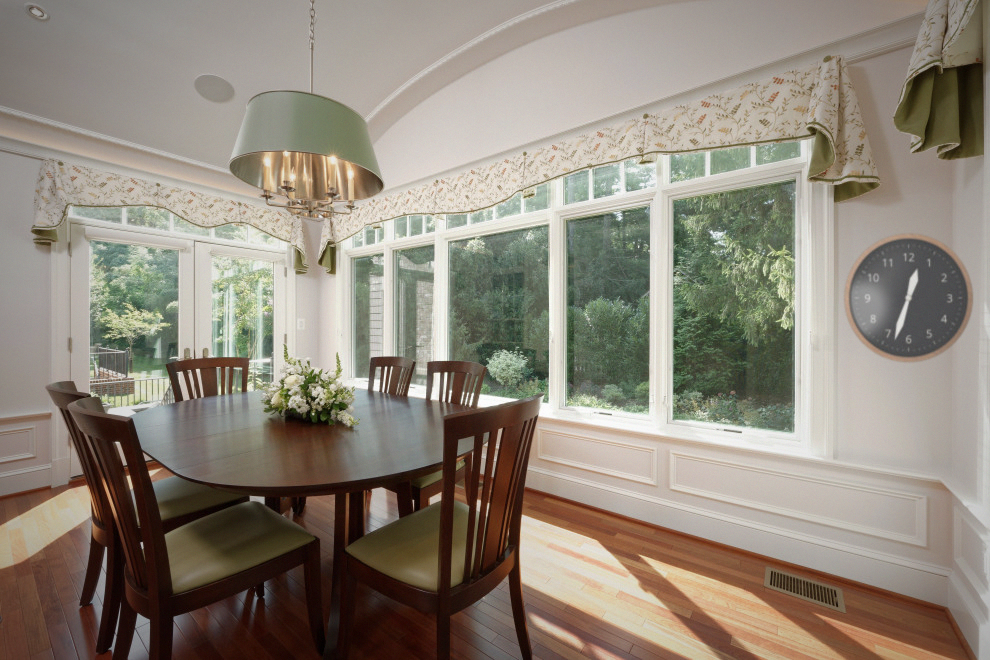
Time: h=12 m=33
